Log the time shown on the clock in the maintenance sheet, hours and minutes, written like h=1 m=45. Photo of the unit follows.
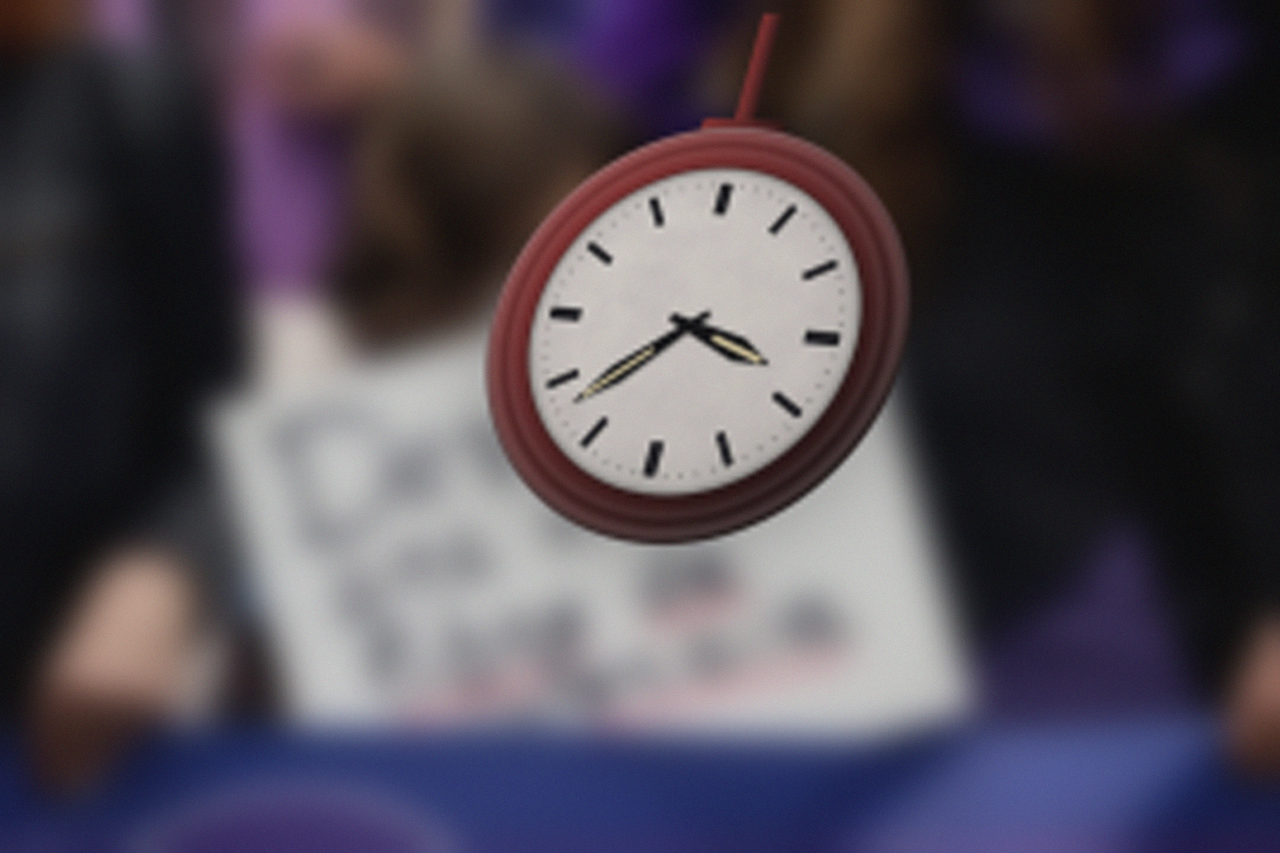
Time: h=3 m=38
